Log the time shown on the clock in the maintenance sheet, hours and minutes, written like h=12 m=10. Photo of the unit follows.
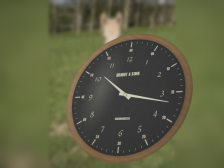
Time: h=10 m=17
